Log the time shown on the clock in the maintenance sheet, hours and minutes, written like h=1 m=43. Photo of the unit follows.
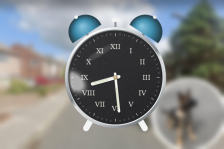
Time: h=8 m=29
